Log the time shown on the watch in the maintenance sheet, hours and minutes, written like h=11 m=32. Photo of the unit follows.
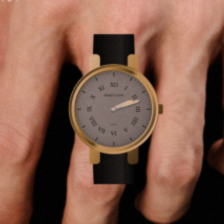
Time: h=2 m=12
